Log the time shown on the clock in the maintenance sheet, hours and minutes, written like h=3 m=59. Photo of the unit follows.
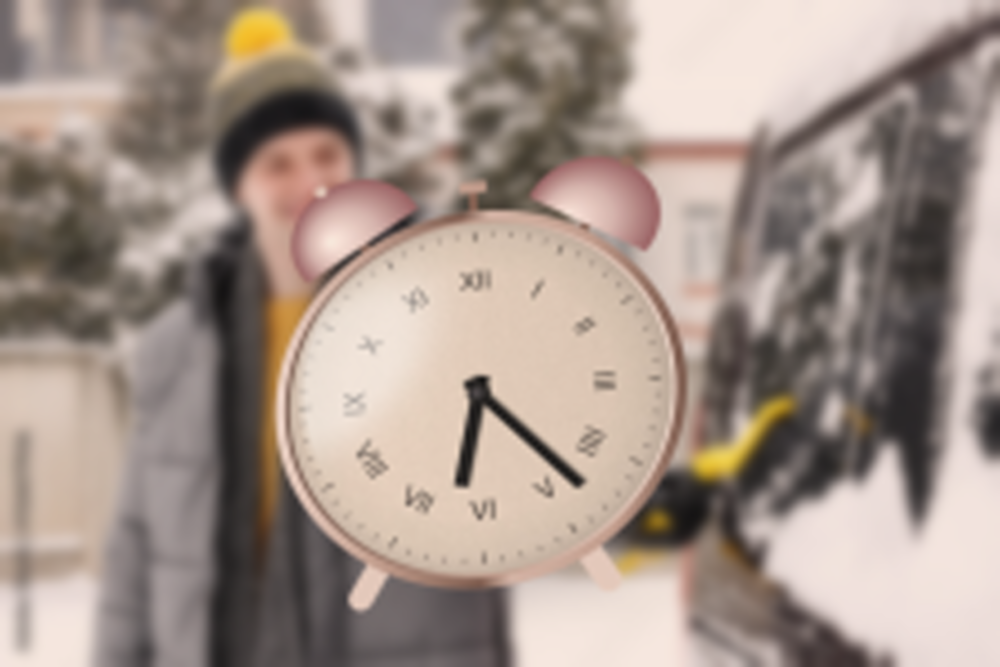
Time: h=6 m=23
